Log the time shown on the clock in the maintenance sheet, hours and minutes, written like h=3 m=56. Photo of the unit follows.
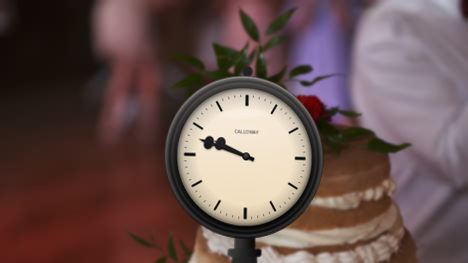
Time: h=9 m=48
